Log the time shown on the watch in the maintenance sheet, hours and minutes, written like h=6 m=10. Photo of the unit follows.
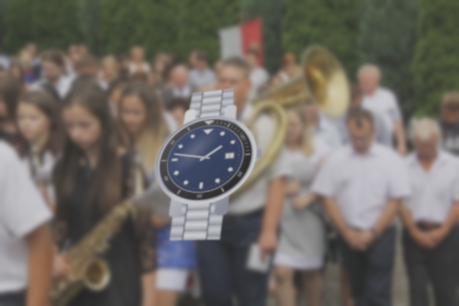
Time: h=1 m=47
